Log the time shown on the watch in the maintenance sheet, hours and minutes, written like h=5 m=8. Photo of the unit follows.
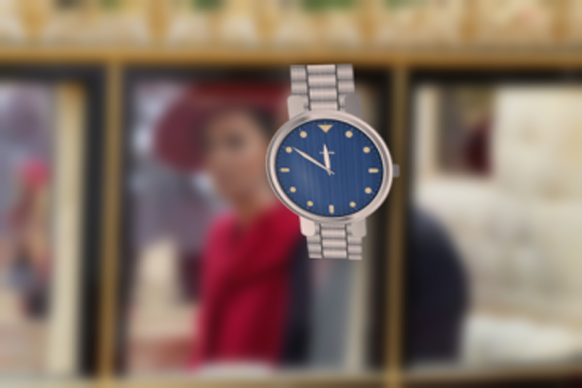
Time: h=11 m=51
